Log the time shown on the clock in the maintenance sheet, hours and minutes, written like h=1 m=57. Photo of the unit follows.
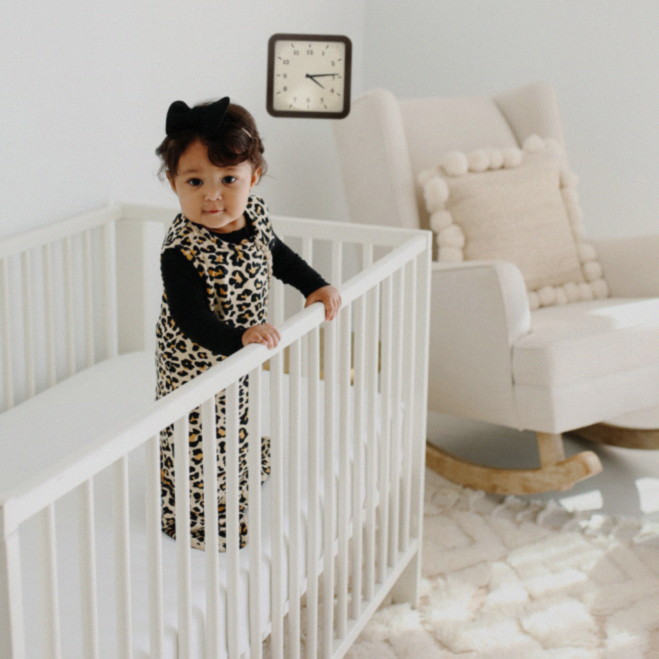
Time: h=4 m=14
